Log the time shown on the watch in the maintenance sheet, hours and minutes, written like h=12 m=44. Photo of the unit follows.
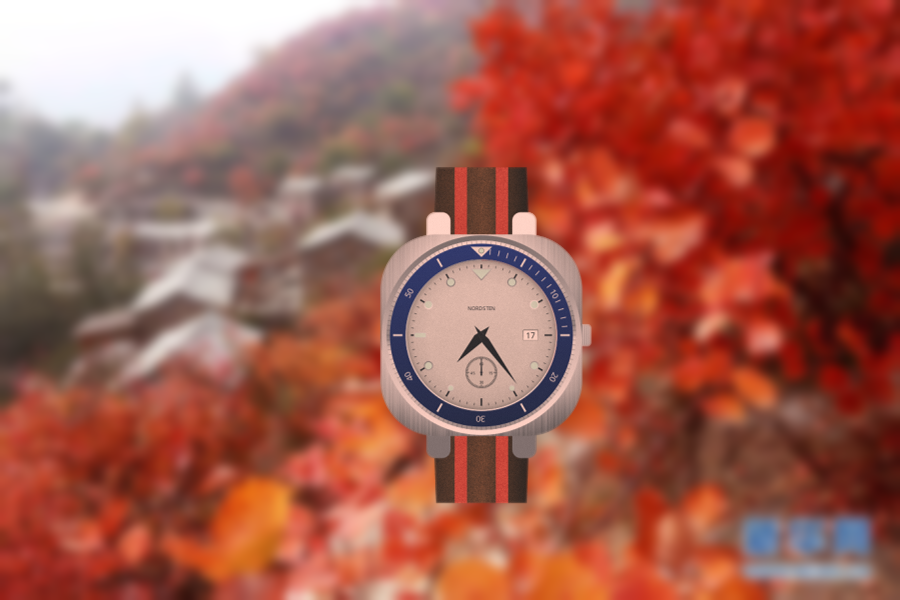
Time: h=7 m=24
